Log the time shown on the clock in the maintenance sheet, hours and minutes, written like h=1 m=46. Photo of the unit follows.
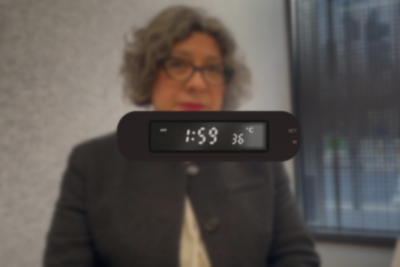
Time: h=1 m=59
